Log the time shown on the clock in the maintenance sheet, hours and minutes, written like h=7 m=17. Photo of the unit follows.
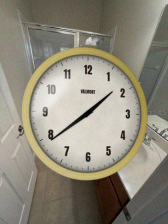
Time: h=1 m=39
